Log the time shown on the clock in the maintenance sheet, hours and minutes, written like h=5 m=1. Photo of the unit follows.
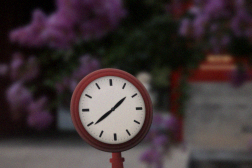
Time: h=1 m=39
